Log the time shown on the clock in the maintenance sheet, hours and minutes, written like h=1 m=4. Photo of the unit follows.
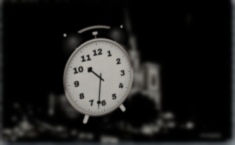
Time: h=10 m=32
